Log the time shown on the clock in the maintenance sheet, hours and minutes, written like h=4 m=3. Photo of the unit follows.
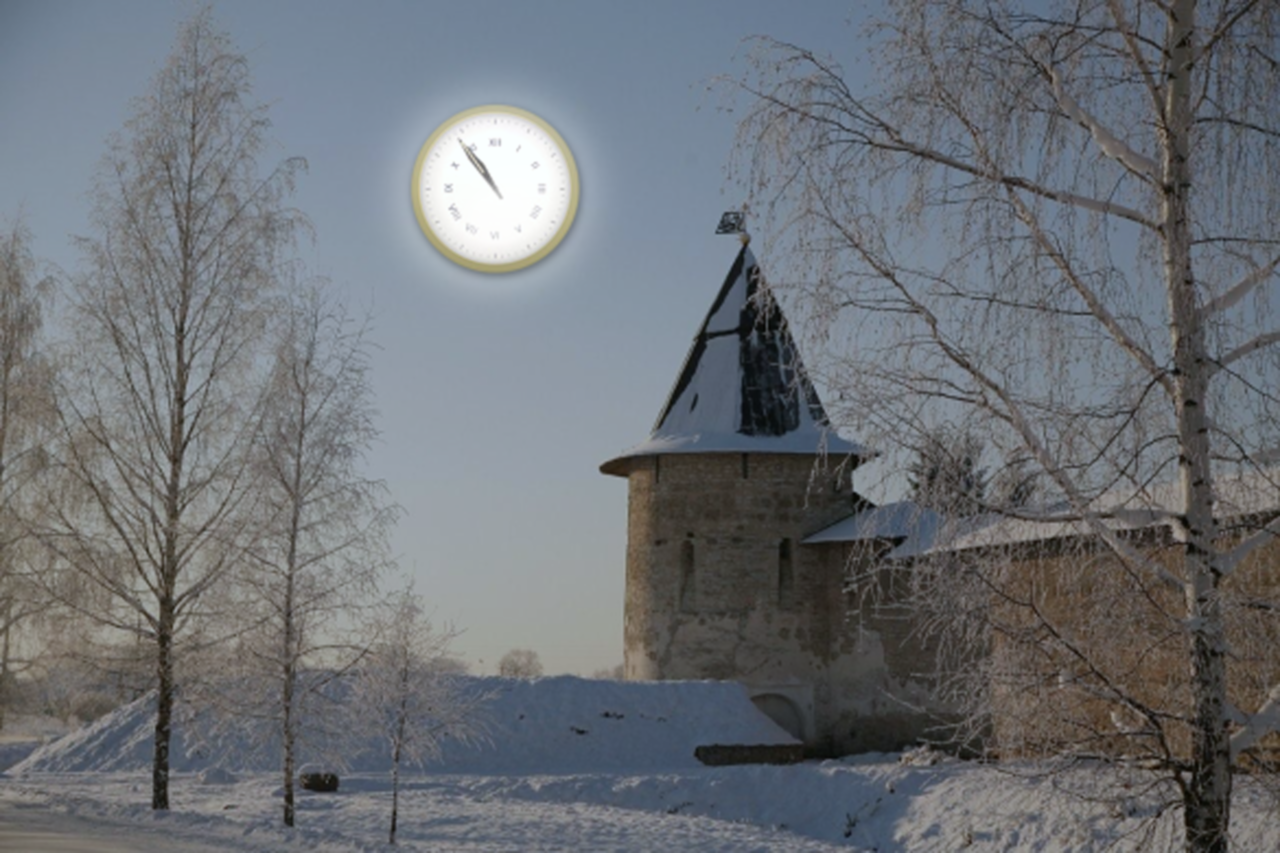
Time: h=10 m=54
